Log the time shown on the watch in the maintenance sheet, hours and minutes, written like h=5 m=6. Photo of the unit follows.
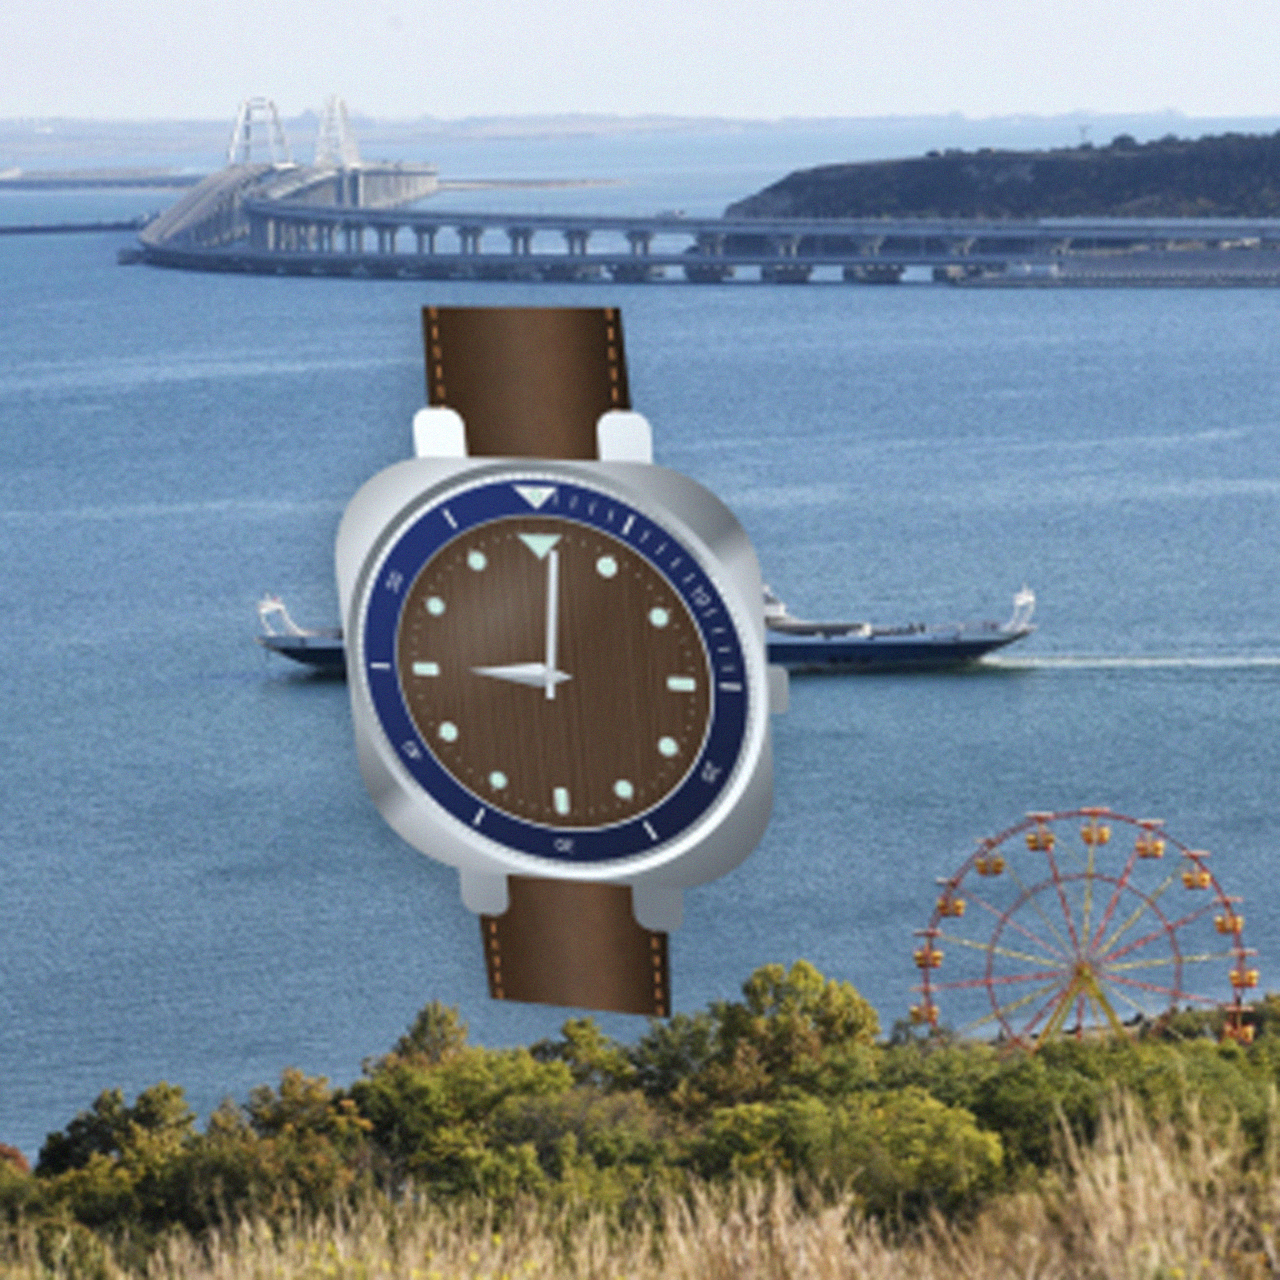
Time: h=9 m=1
